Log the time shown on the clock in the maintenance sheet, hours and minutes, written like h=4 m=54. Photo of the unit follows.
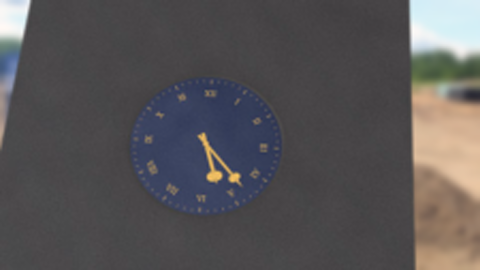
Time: h=5 m=23
